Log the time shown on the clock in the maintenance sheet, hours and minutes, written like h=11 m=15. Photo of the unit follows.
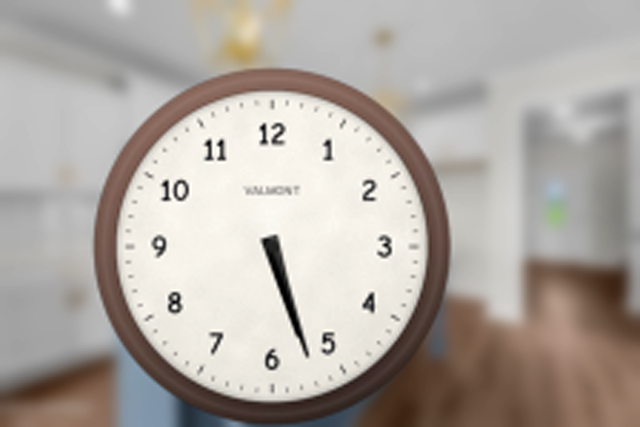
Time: h=5 m=27
